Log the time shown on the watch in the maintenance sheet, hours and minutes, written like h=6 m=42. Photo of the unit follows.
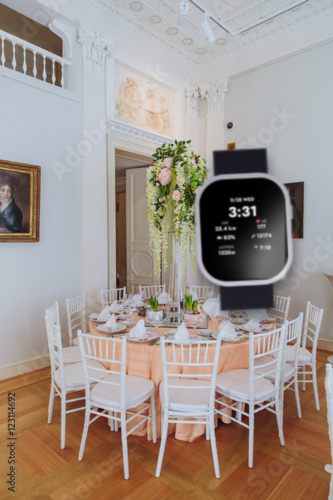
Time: h=3 m=31
